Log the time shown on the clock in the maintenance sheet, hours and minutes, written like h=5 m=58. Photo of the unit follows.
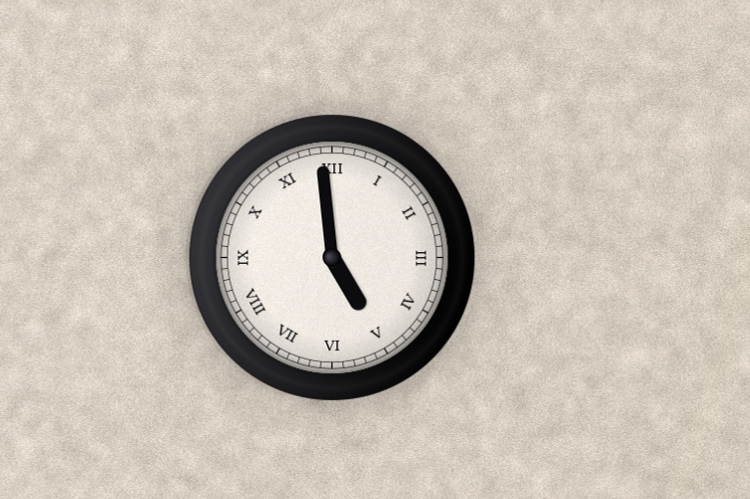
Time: h=4 m=59
